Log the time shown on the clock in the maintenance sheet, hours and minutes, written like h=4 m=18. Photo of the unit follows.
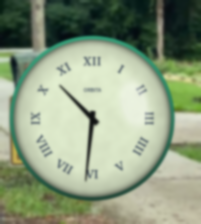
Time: h=10 m=31
